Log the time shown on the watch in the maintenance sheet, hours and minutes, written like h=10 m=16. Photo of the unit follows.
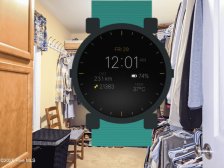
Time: h=12 m=1
